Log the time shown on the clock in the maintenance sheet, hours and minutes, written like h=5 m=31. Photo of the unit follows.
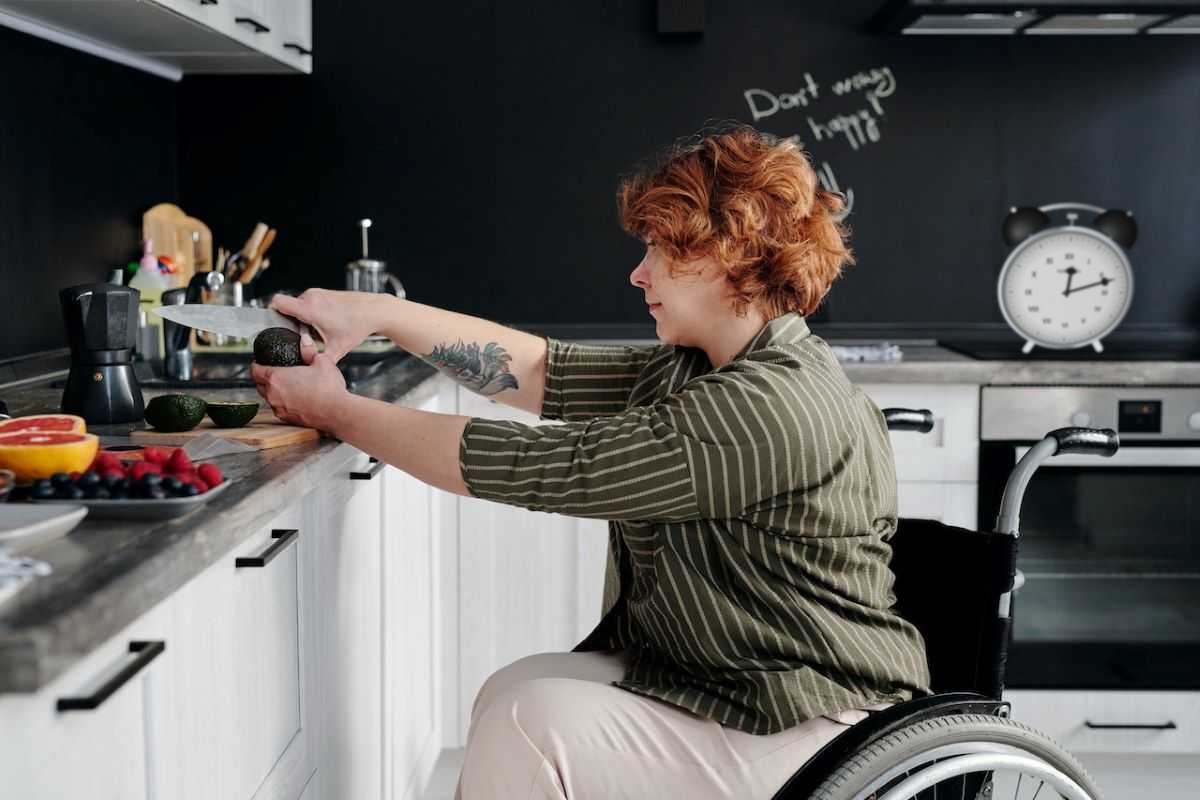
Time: h=12 m=12
